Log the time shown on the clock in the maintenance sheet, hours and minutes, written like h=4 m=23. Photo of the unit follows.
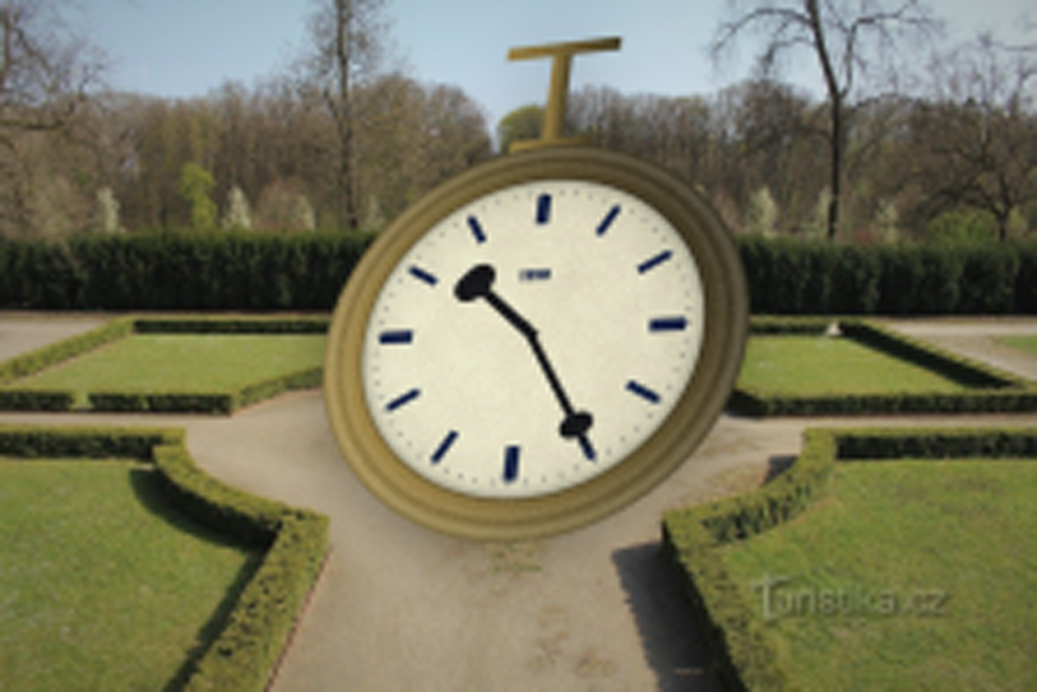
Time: h=10 m=25
